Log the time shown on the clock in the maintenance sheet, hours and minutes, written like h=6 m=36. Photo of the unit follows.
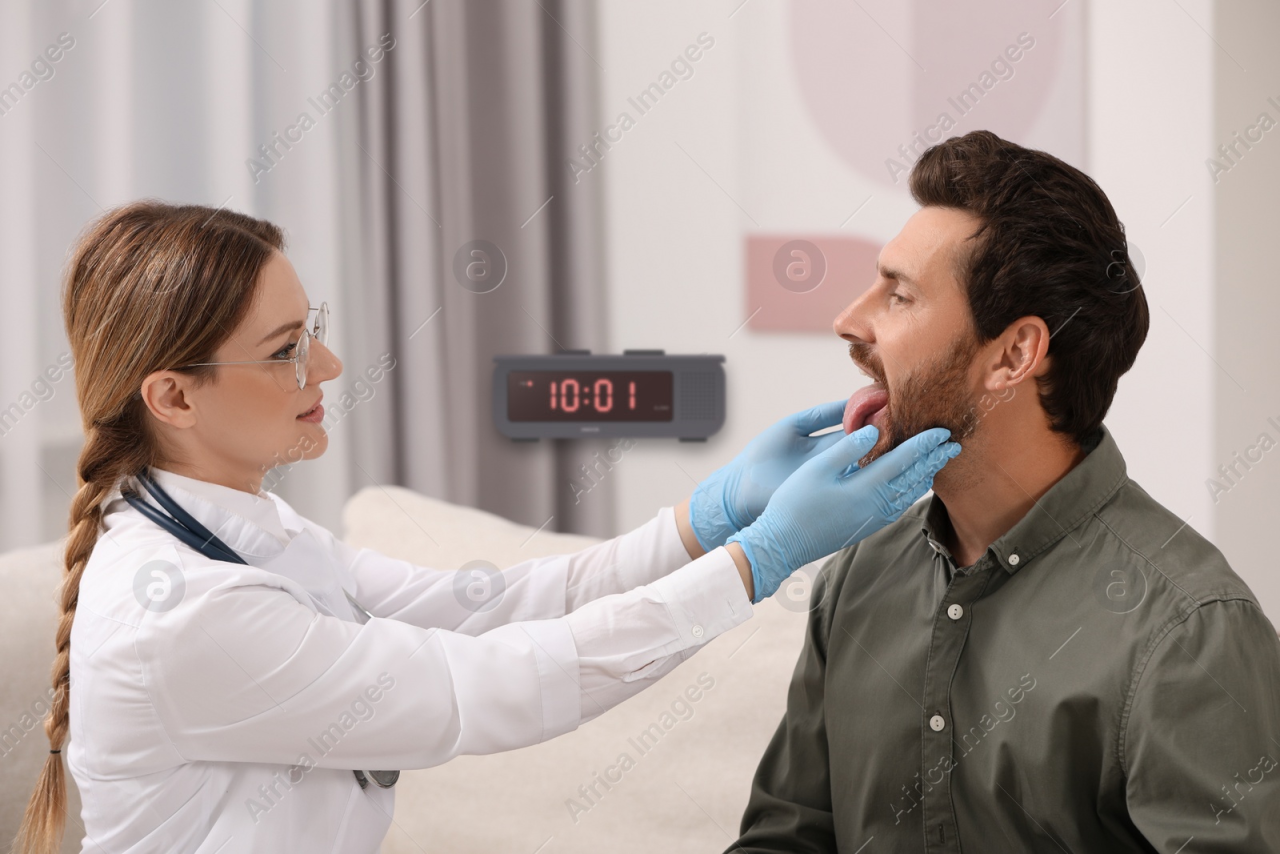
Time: h=10 m=1
